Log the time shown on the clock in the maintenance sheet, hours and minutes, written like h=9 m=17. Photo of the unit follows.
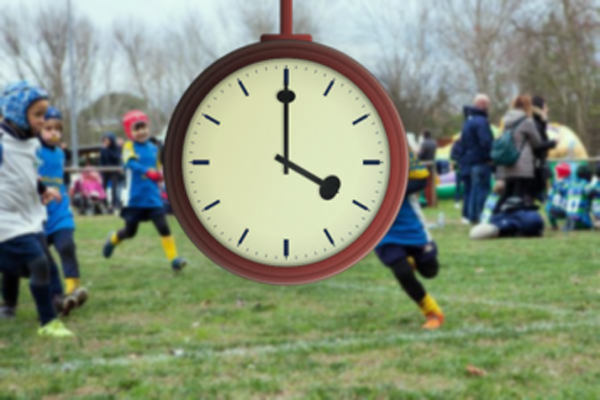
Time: h=4 m=0
